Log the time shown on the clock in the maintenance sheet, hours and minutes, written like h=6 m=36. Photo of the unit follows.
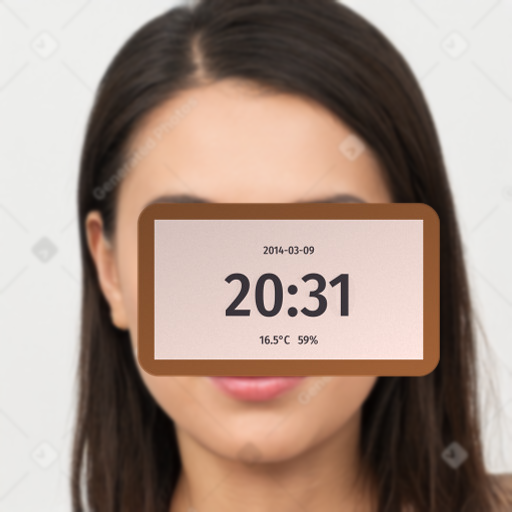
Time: h=20 m=31
